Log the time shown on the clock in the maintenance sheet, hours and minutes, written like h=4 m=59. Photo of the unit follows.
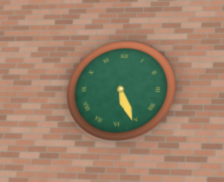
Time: h=5 m=26
